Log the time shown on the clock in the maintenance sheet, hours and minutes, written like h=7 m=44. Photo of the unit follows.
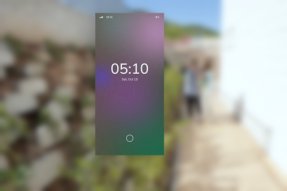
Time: h=5 m=10
